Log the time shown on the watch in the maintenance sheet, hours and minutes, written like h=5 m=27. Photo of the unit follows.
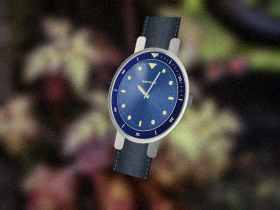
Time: h=10 m=4
